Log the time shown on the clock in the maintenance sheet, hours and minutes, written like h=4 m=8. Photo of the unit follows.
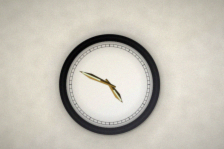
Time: h=4 m=49
